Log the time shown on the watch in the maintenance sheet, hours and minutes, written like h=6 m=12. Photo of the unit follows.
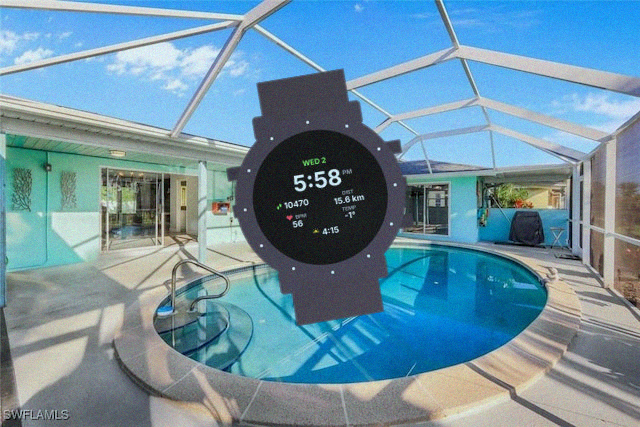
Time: h=5 m=58
